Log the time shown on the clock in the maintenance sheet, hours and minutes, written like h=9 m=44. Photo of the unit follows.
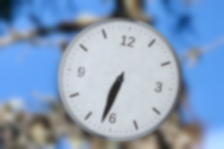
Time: h=6 m=32
